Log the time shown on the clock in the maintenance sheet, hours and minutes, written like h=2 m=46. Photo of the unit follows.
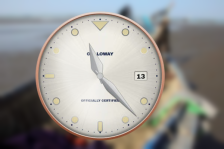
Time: h=11 m=23
